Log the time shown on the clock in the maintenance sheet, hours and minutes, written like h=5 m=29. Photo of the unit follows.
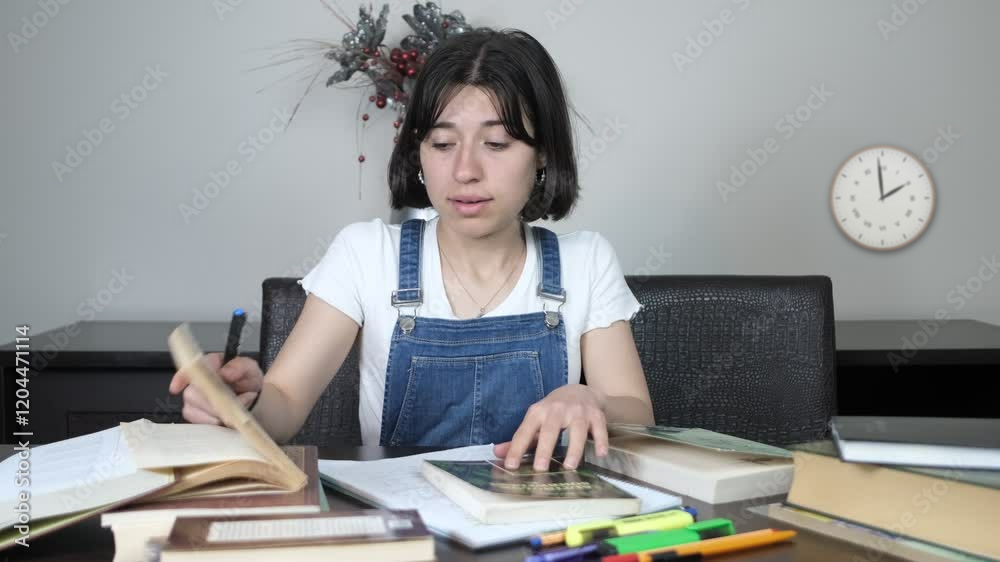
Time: h=1 m=59
